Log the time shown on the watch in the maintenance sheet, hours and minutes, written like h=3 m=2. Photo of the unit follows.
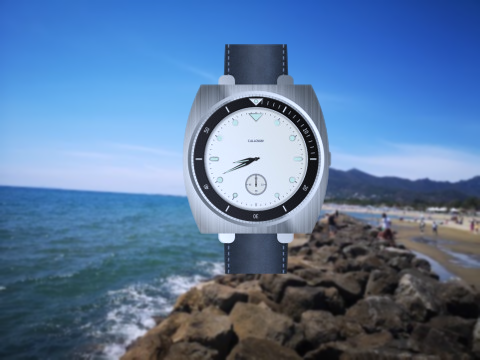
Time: h=8 m=41
